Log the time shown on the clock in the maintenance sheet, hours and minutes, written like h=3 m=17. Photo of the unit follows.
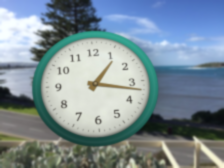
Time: h=1 m=17
